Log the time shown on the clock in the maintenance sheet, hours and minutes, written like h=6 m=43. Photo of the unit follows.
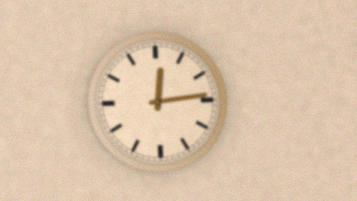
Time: h=12 m=14
